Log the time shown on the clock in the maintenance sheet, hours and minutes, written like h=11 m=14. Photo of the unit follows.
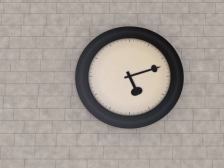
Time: h=5 m=12
